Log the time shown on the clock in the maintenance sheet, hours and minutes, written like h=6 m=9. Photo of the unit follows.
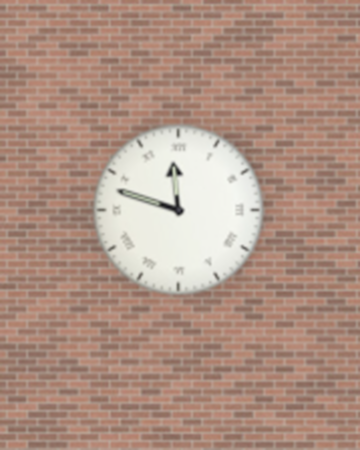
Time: h=11 m=48
